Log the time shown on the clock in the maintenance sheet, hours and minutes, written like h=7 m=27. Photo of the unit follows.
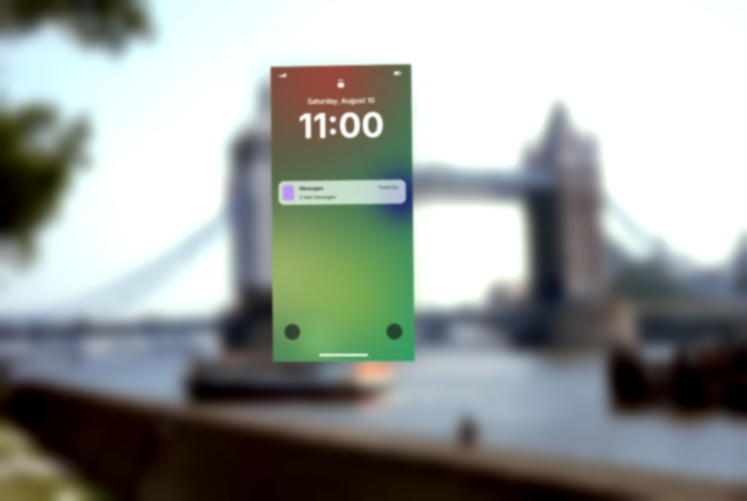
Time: h=11 m=0
